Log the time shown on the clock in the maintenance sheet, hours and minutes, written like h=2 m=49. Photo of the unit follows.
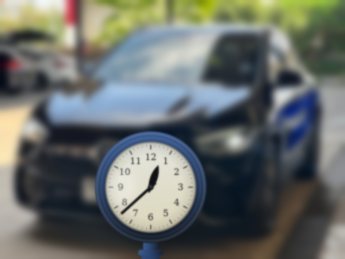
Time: h=12 m=38
